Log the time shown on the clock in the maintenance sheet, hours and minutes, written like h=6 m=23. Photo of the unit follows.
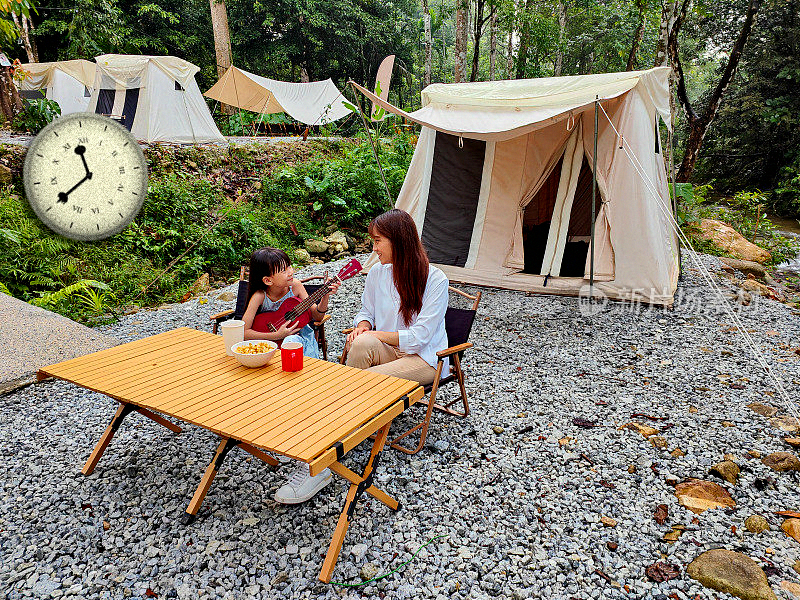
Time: h=11 m=40
